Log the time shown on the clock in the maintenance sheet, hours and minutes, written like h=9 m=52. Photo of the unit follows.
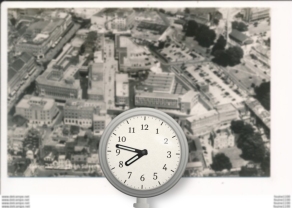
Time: h=7 m=47
